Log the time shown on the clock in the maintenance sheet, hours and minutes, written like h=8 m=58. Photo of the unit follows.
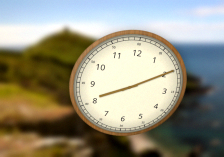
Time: h=8 m=10
